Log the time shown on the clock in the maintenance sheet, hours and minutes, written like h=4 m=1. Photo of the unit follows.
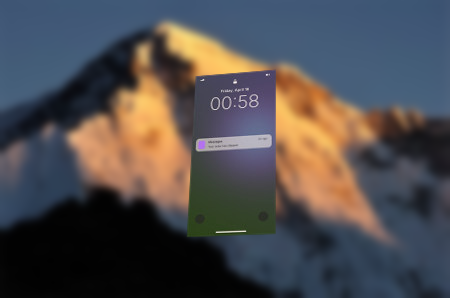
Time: h=0 m=58
